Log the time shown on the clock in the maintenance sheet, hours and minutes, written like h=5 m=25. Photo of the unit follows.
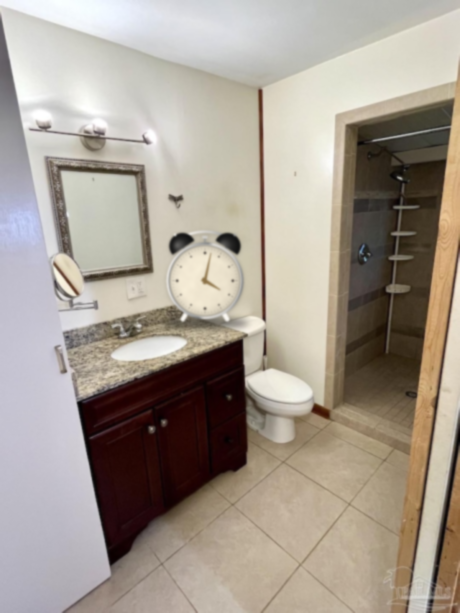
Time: h=4 m=2
